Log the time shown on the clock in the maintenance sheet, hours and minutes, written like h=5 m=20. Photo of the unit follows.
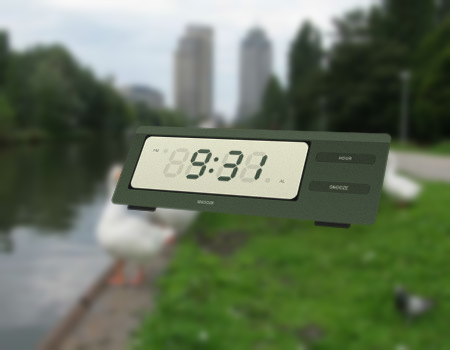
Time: h=9 m=31
